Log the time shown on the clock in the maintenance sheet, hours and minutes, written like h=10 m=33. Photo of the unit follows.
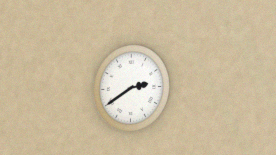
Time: h=2 m=40
